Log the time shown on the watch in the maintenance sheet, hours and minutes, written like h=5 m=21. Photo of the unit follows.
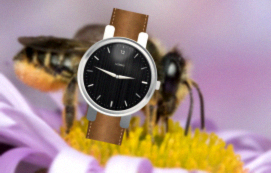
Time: h=2 m=47
